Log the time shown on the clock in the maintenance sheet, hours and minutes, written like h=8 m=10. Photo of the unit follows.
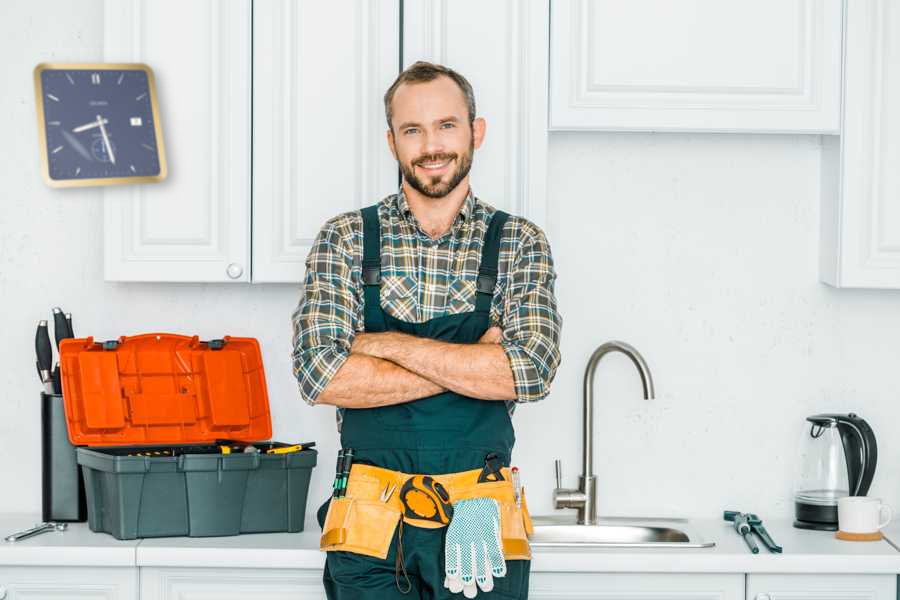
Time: h=8 m=28
